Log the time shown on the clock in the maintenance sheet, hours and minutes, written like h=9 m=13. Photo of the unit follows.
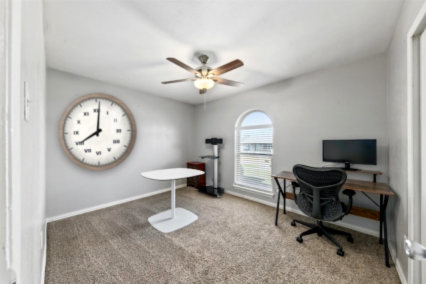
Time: h=8 m=1
